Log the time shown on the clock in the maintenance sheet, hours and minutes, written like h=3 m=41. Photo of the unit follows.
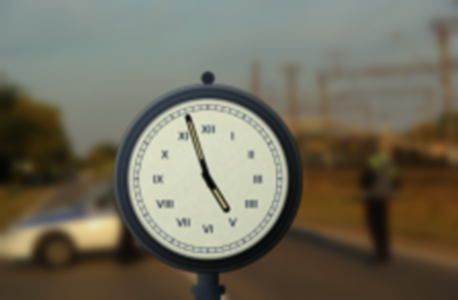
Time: h=4 m=57
